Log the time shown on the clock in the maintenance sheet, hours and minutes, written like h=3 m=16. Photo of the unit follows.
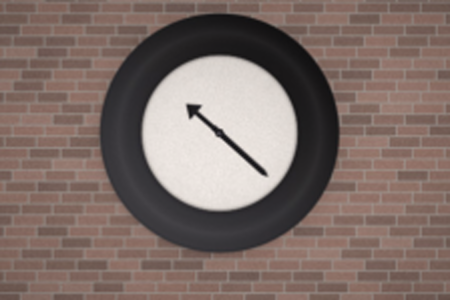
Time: h=10 m=22
